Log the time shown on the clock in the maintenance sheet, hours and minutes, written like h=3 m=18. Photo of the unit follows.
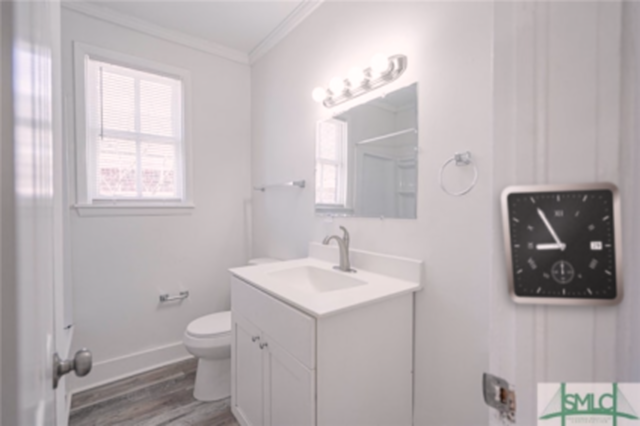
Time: h=8 m=55
